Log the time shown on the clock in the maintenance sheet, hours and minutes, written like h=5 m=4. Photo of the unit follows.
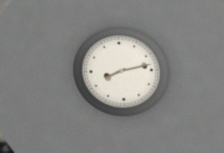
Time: h=8 m=13
